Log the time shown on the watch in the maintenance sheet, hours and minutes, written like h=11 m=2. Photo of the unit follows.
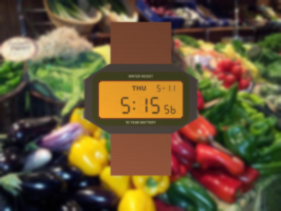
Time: h=5 m=15
